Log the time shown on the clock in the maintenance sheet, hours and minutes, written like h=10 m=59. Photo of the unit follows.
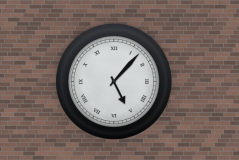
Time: h=5 m=7
